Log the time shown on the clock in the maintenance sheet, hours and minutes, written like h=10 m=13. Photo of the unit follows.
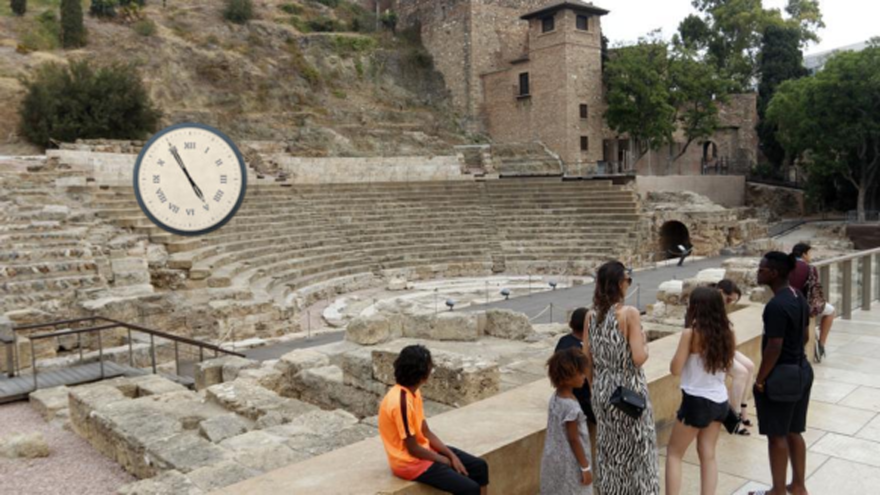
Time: h=4 m=55
